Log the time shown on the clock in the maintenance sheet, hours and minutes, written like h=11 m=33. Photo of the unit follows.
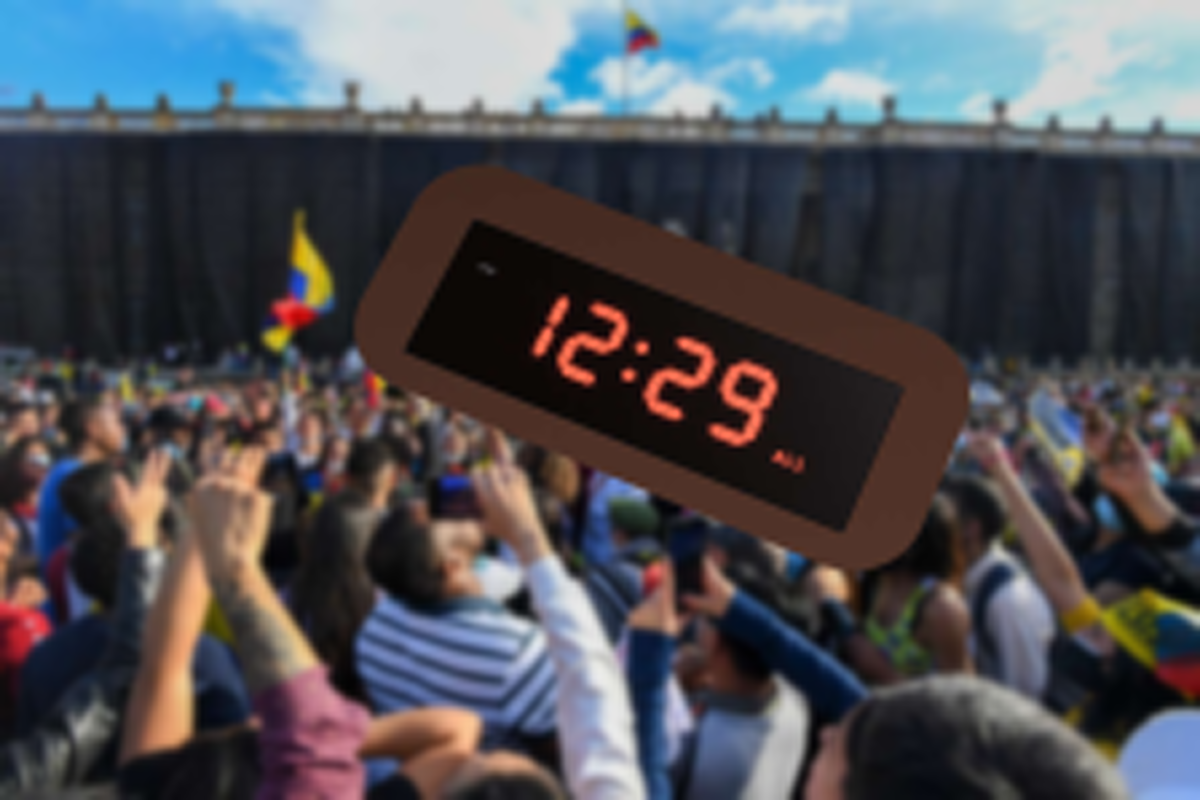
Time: h=12 m=29
